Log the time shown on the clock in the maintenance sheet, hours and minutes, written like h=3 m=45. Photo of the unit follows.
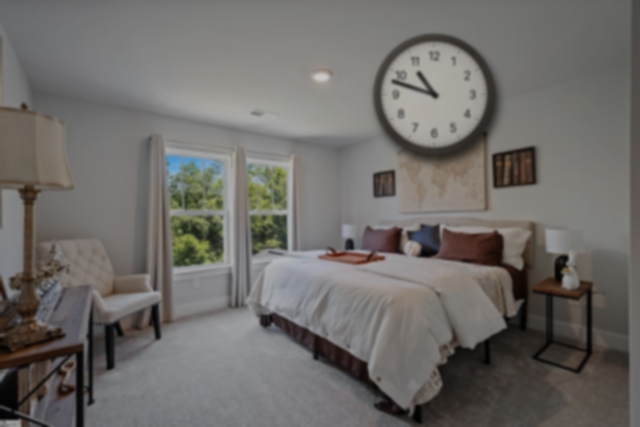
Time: h=10 m=48
